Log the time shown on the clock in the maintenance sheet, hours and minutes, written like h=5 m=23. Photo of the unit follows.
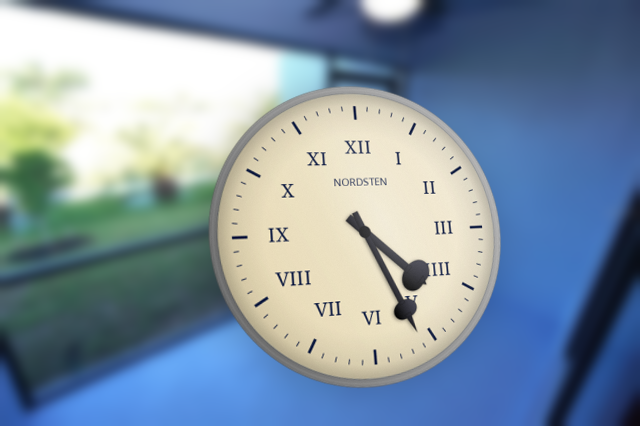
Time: h=4 m=26
